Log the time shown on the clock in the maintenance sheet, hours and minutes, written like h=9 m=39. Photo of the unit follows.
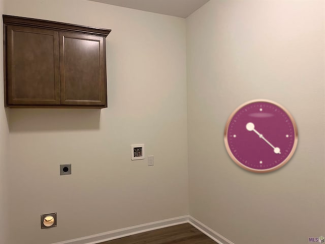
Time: h=10 m=22
